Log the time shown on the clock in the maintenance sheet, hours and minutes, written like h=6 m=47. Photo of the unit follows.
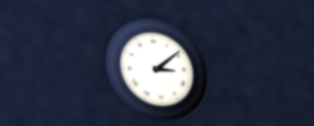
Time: h=3 m=9
